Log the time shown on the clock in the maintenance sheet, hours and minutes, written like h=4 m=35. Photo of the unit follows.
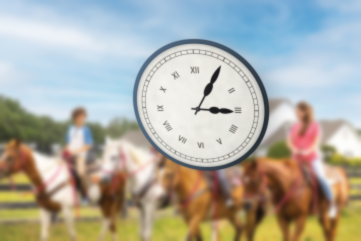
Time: h=3 m=5
